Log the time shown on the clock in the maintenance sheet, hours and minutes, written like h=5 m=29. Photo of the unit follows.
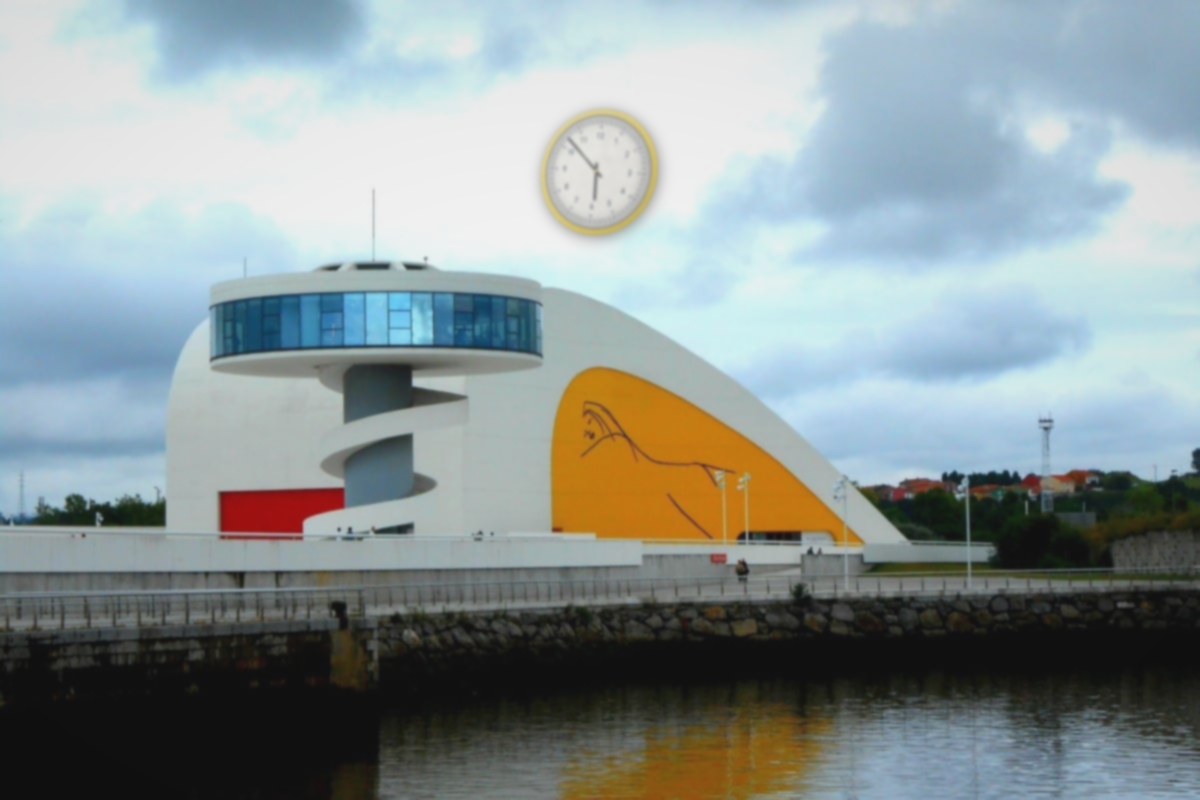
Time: h=5 m=52
